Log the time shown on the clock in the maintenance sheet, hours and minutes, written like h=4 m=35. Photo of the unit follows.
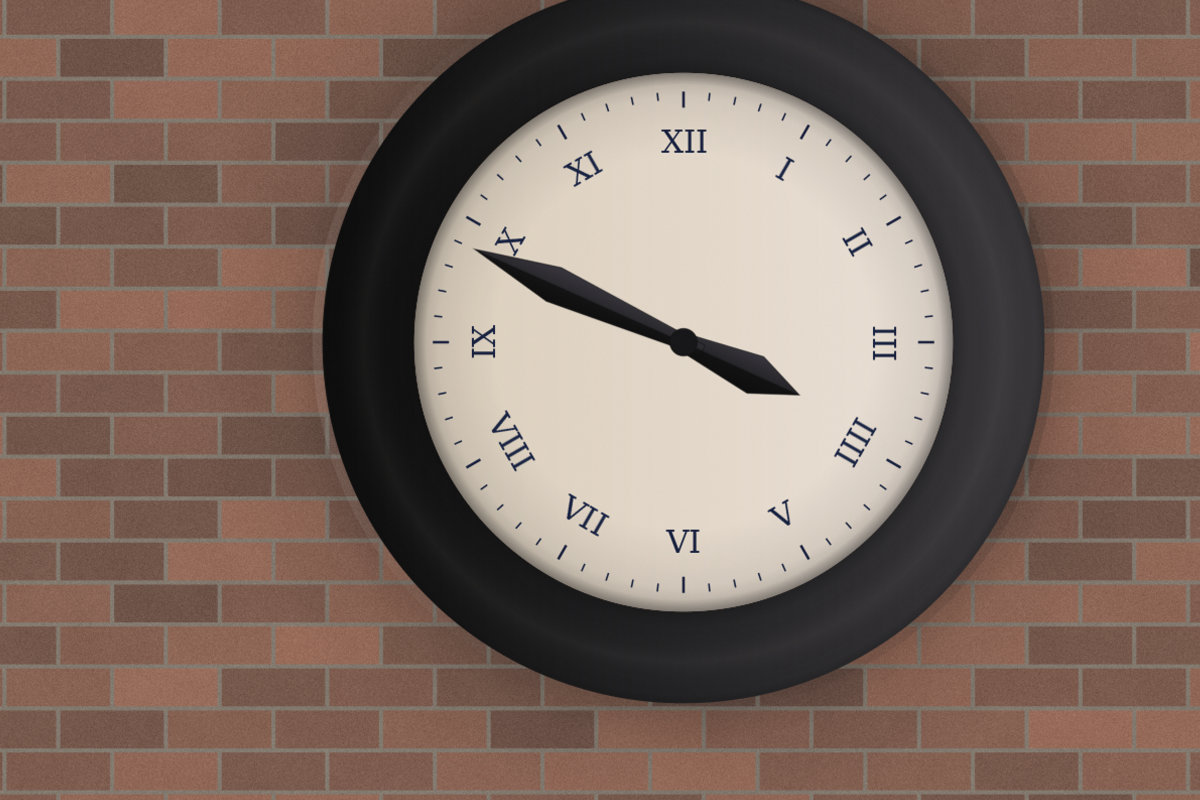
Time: h=3 m=49
